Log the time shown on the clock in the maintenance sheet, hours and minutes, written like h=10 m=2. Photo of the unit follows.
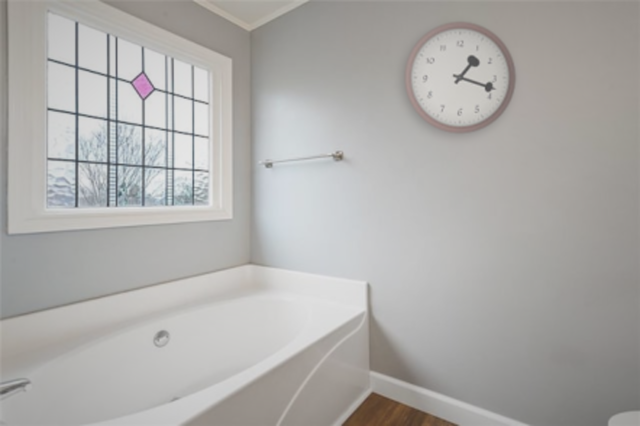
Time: h=1 m=18
